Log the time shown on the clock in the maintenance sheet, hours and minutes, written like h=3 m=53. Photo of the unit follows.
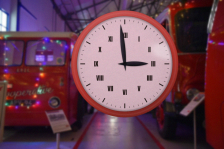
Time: h=2 m=59
